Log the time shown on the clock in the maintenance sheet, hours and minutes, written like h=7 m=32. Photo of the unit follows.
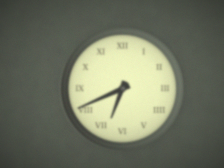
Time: h=6 m=41
